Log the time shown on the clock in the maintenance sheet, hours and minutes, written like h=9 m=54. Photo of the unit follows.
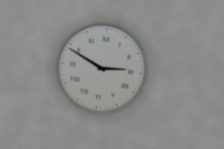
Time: h=2 m=49
